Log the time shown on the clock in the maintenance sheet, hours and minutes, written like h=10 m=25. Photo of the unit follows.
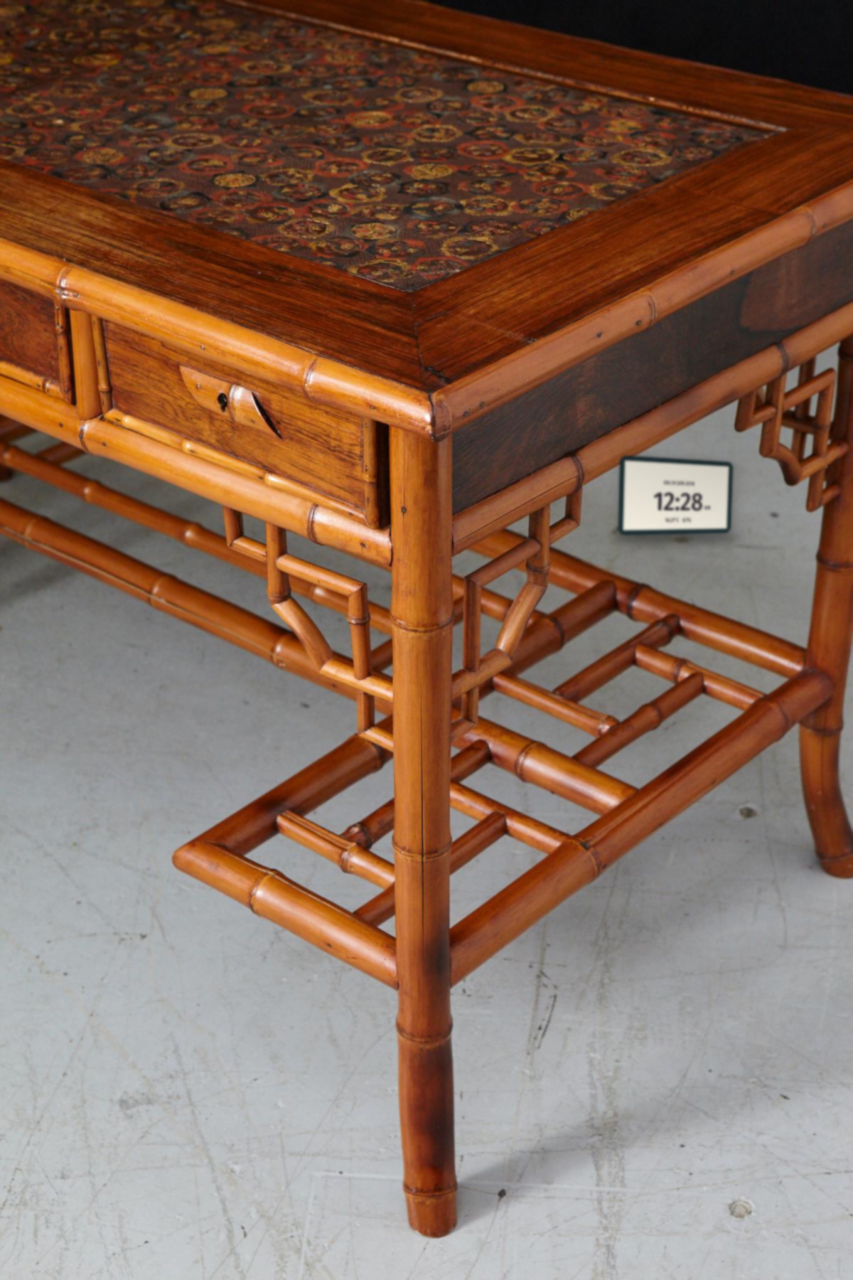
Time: h=12 m=28
